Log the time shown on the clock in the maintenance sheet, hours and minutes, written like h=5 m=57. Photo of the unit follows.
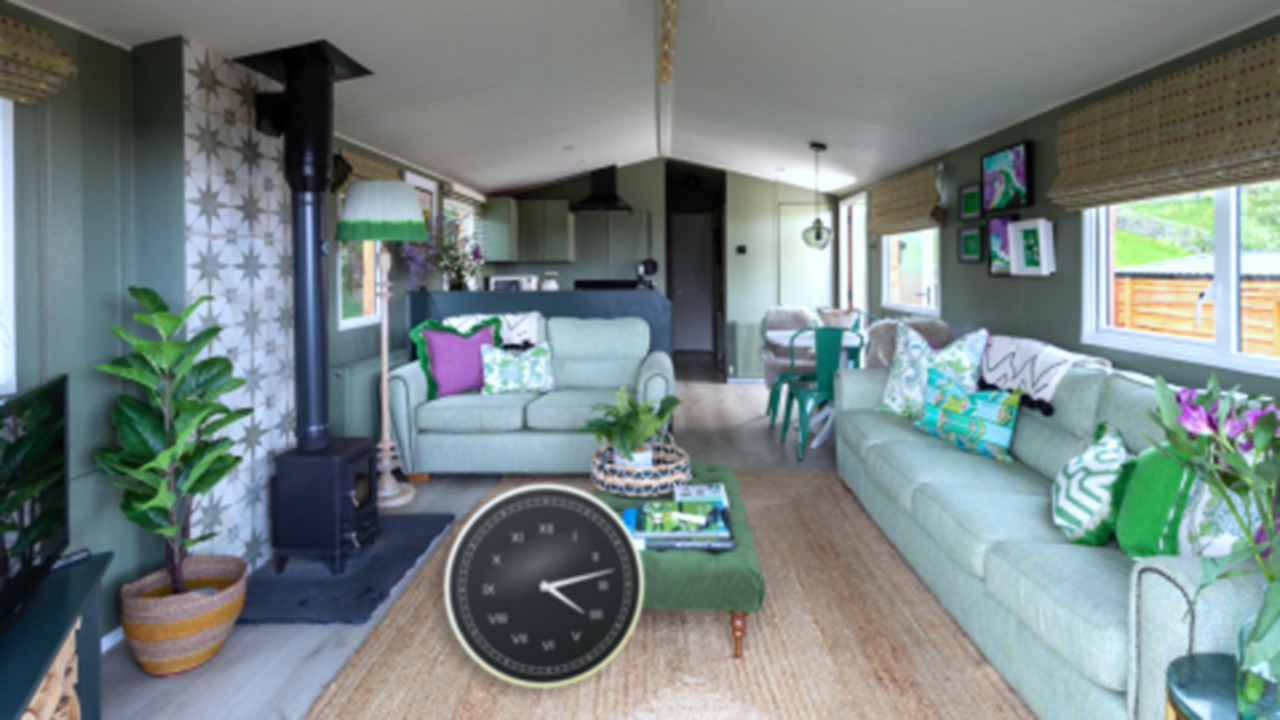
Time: h=4 m=13
